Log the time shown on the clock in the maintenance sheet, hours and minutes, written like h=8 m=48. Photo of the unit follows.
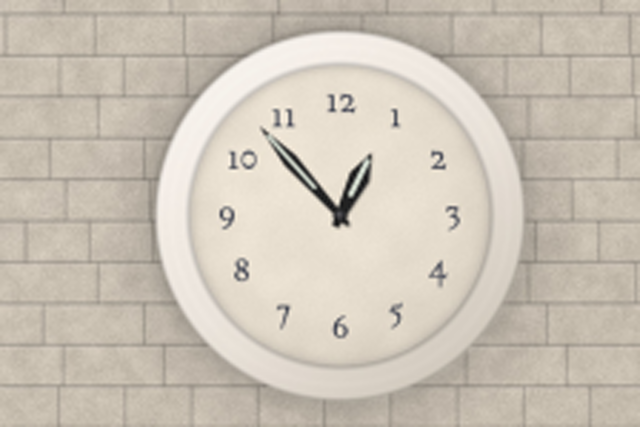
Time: h=12 m=53
